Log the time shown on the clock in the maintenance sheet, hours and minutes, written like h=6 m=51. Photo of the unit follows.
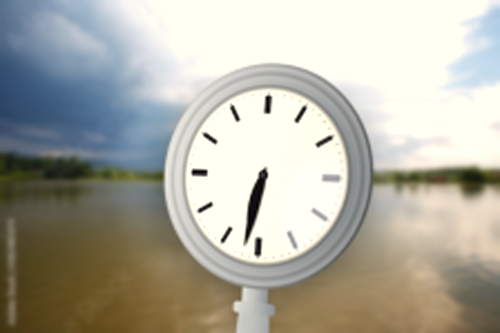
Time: h=6 m=32
